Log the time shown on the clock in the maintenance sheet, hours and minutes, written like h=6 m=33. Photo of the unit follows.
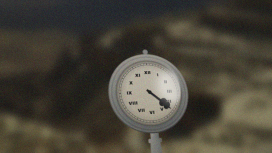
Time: h=4 m=22
